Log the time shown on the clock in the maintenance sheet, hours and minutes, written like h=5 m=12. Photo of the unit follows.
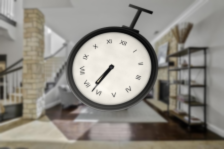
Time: h=6 m=32
